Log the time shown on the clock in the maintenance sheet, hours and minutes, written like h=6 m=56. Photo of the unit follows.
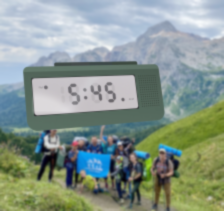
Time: h=5 m=45
